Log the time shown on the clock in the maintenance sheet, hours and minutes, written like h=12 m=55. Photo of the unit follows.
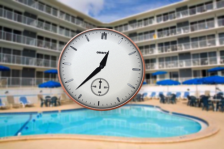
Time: h=12 m=37
